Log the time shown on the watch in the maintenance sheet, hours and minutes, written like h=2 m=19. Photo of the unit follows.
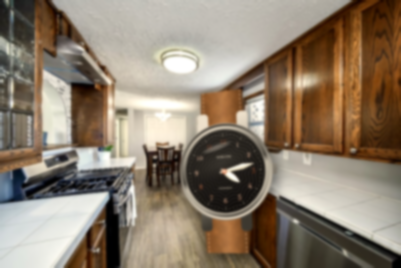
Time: h=4 m=13
